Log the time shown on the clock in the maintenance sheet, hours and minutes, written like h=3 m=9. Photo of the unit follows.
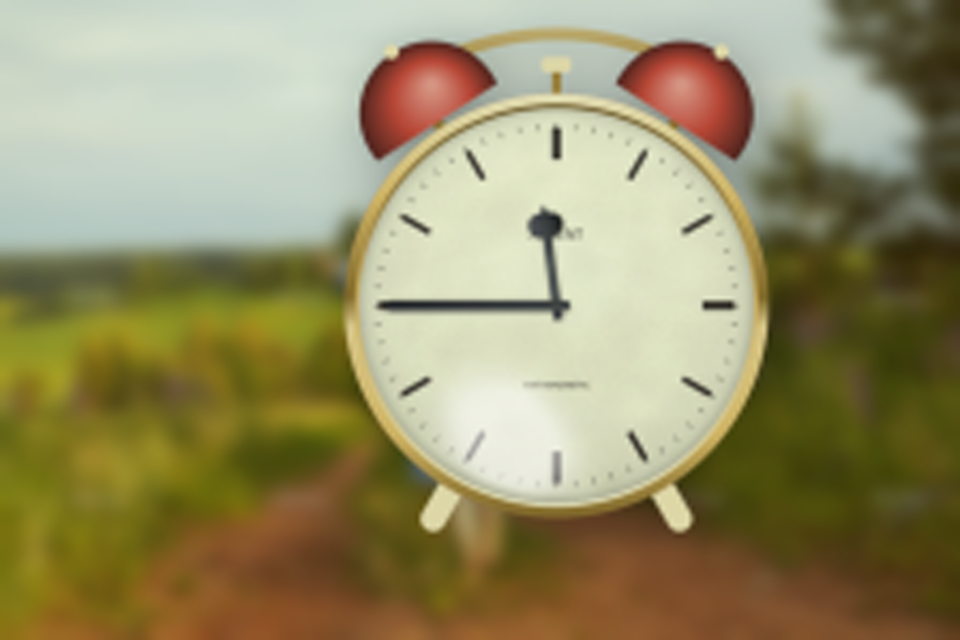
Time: h=11 m=45
